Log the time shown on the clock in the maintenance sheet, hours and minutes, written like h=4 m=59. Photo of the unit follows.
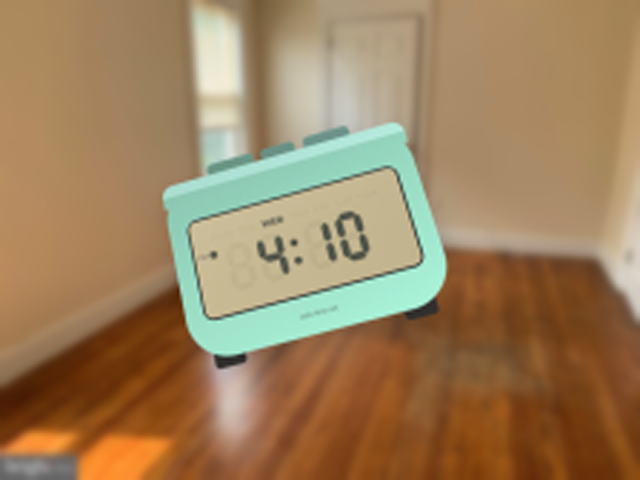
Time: h=4 m=10
